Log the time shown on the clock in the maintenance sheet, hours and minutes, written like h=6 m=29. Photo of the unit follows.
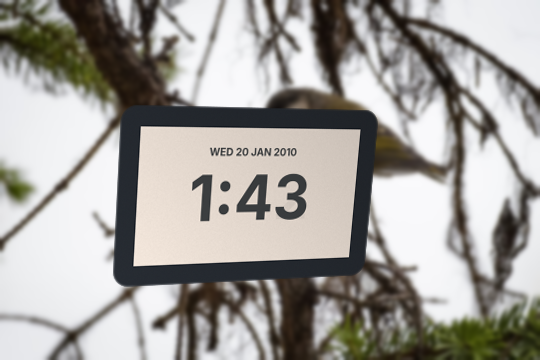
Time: h=1 m=43
